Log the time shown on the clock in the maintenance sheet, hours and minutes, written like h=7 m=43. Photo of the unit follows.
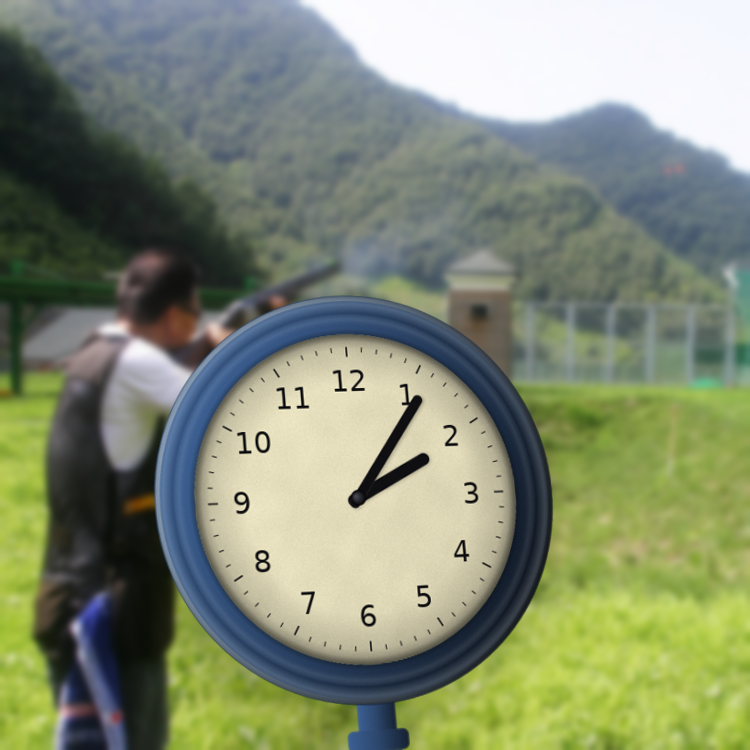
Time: h=2 m=6
